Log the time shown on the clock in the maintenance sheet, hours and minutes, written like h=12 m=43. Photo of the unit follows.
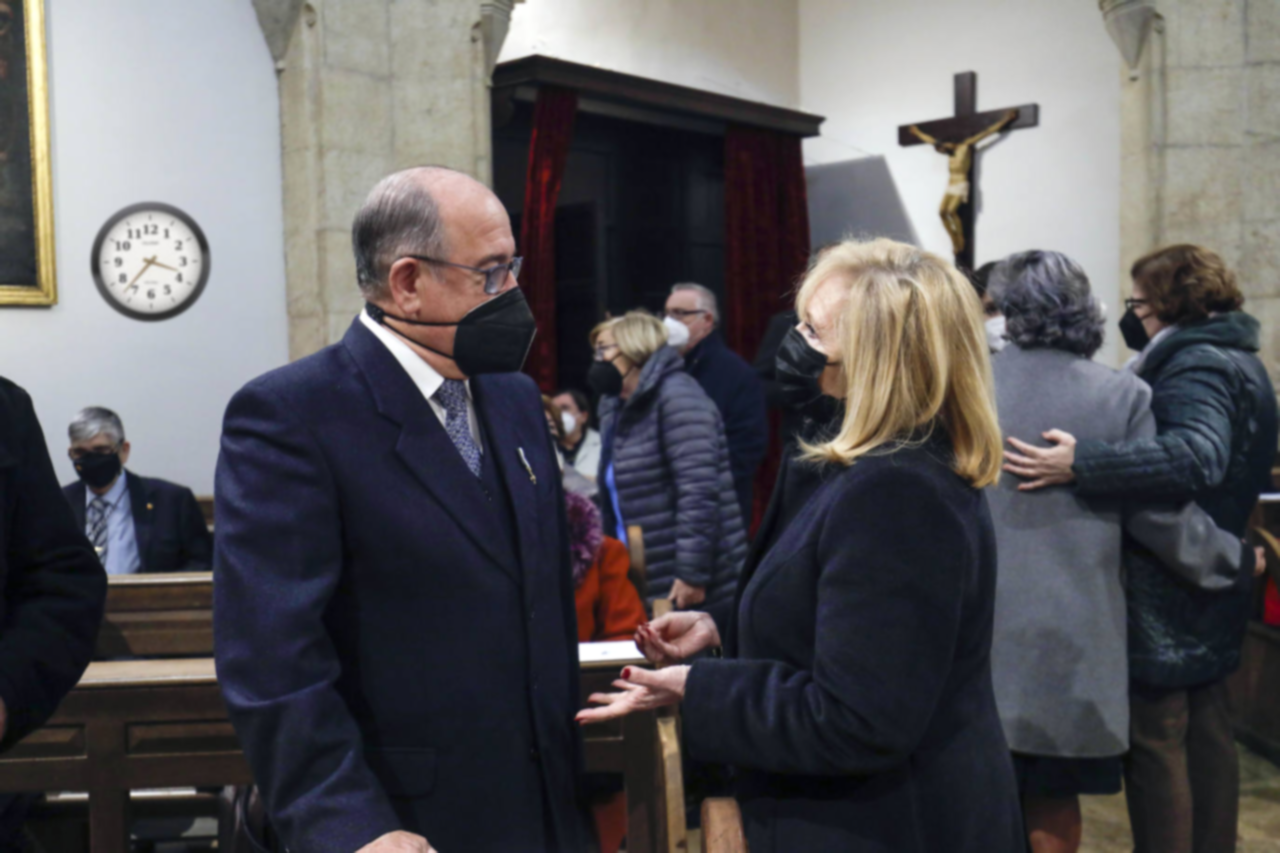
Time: h=3 m=37
